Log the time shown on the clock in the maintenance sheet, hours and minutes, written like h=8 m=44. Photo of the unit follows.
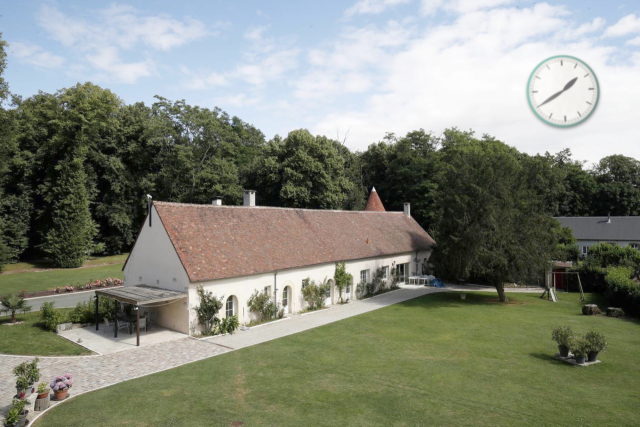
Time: h=1 m=40
